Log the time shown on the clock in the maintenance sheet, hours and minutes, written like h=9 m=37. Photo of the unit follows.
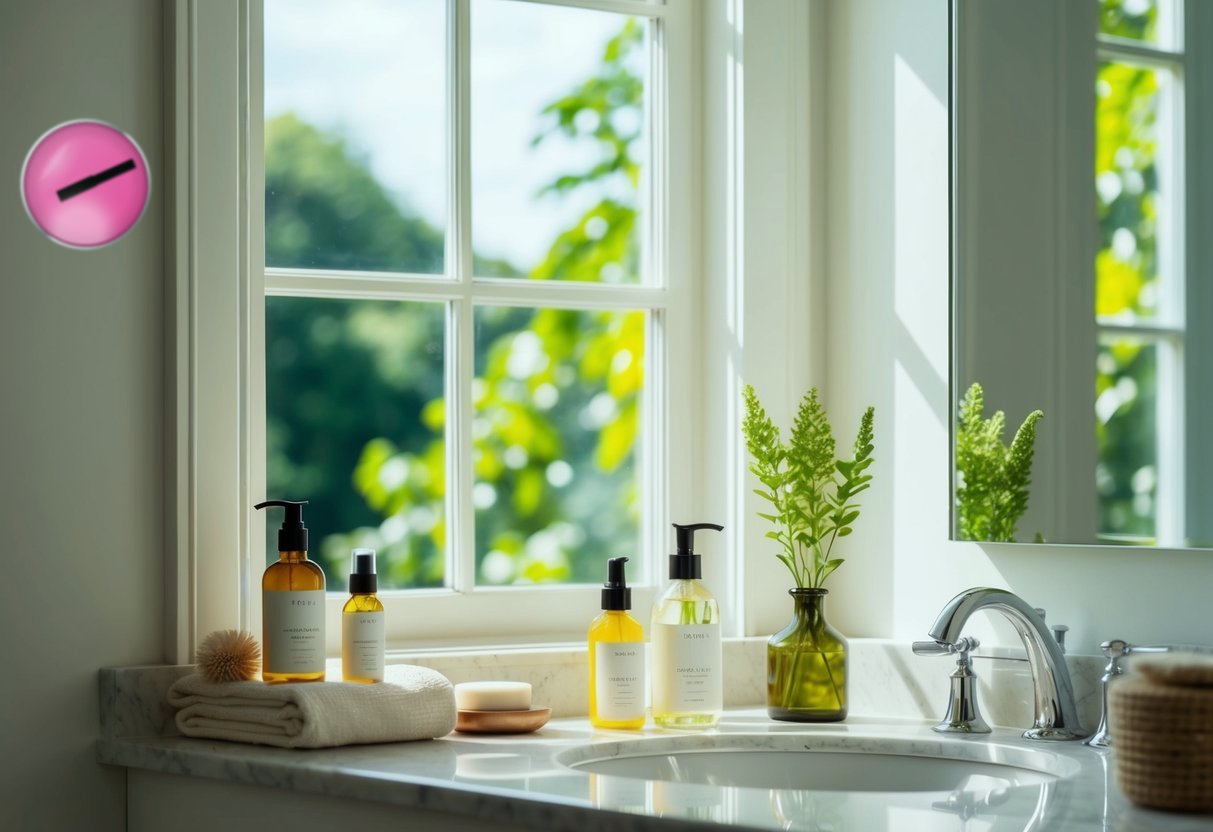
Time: h=8 m=11
